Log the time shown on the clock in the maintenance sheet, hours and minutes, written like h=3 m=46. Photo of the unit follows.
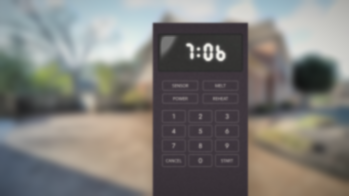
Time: h=7 m=6
